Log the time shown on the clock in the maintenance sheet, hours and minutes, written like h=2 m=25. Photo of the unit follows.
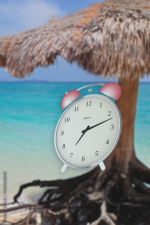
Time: h=7 m=12
